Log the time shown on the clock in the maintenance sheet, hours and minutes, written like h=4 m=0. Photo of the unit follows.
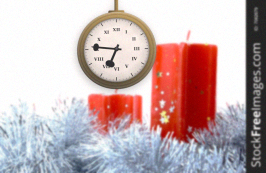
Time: h=6 m=46
